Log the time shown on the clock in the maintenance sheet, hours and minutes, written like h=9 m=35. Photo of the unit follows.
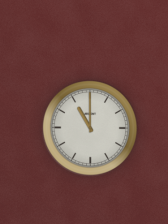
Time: h=11 m=0
